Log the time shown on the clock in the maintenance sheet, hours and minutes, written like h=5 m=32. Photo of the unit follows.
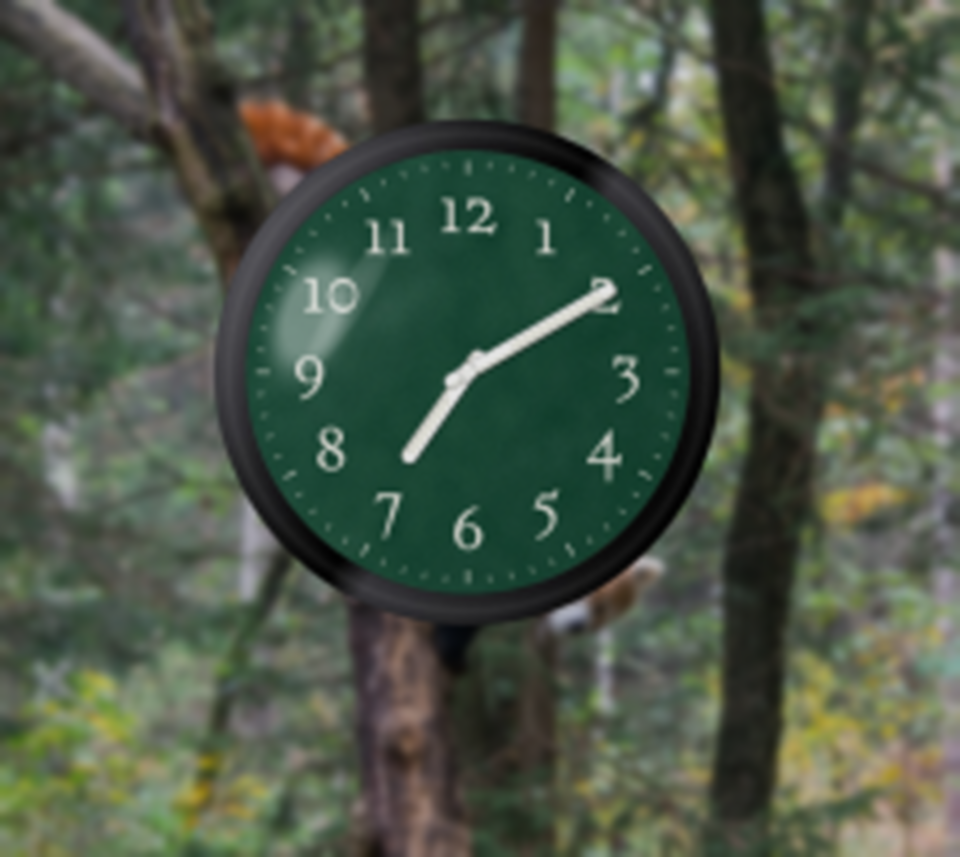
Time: h=7 m=10
